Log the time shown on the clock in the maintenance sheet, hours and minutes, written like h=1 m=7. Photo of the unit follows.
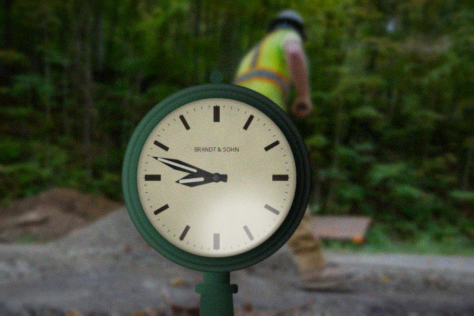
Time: h=8 m=48
